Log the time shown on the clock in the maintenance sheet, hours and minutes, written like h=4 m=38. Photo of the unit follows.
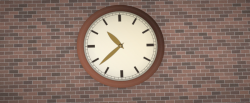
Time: h=10 m=38
